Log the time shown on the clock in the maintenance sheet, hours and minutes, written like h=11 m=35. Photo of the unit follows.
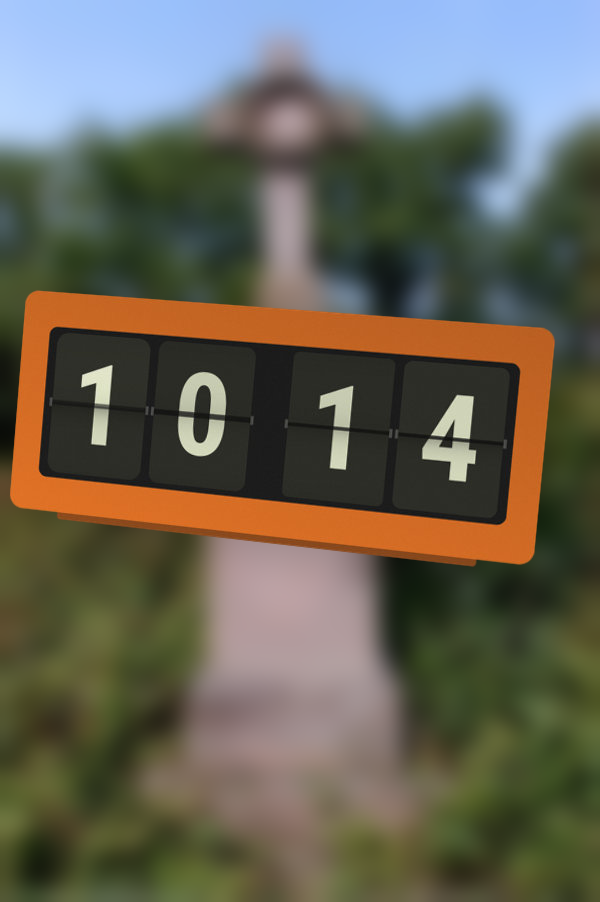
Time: h=10 m=14
